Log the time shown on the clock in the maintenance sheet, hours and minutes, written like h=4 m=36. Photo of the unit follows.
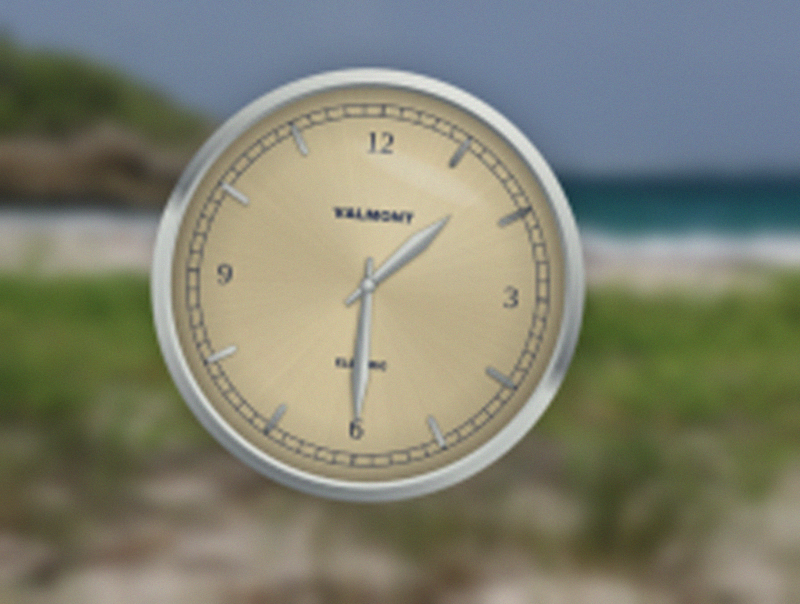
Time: h=1 m=30
